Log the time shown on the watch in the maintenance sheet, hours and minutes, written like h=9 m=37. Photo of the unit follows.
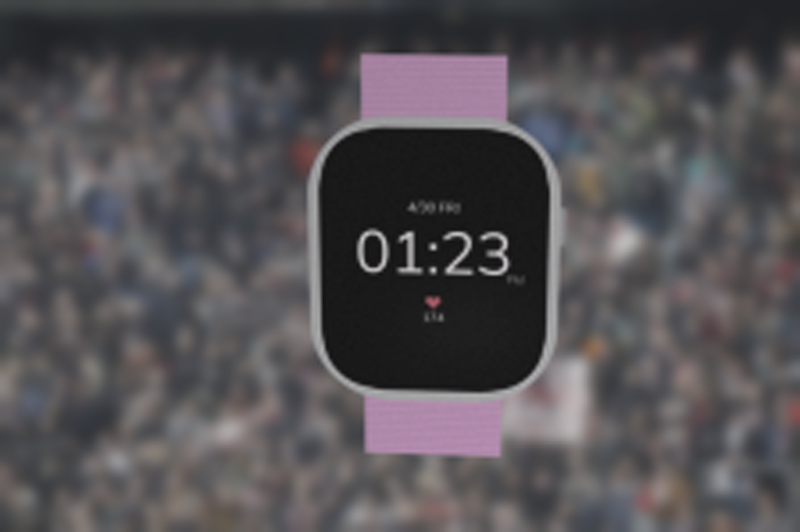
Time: h=1 m=23
